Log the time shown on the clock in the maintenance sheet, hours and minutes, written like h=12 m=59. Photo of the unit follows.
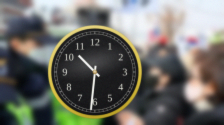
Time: h=10 m=31
